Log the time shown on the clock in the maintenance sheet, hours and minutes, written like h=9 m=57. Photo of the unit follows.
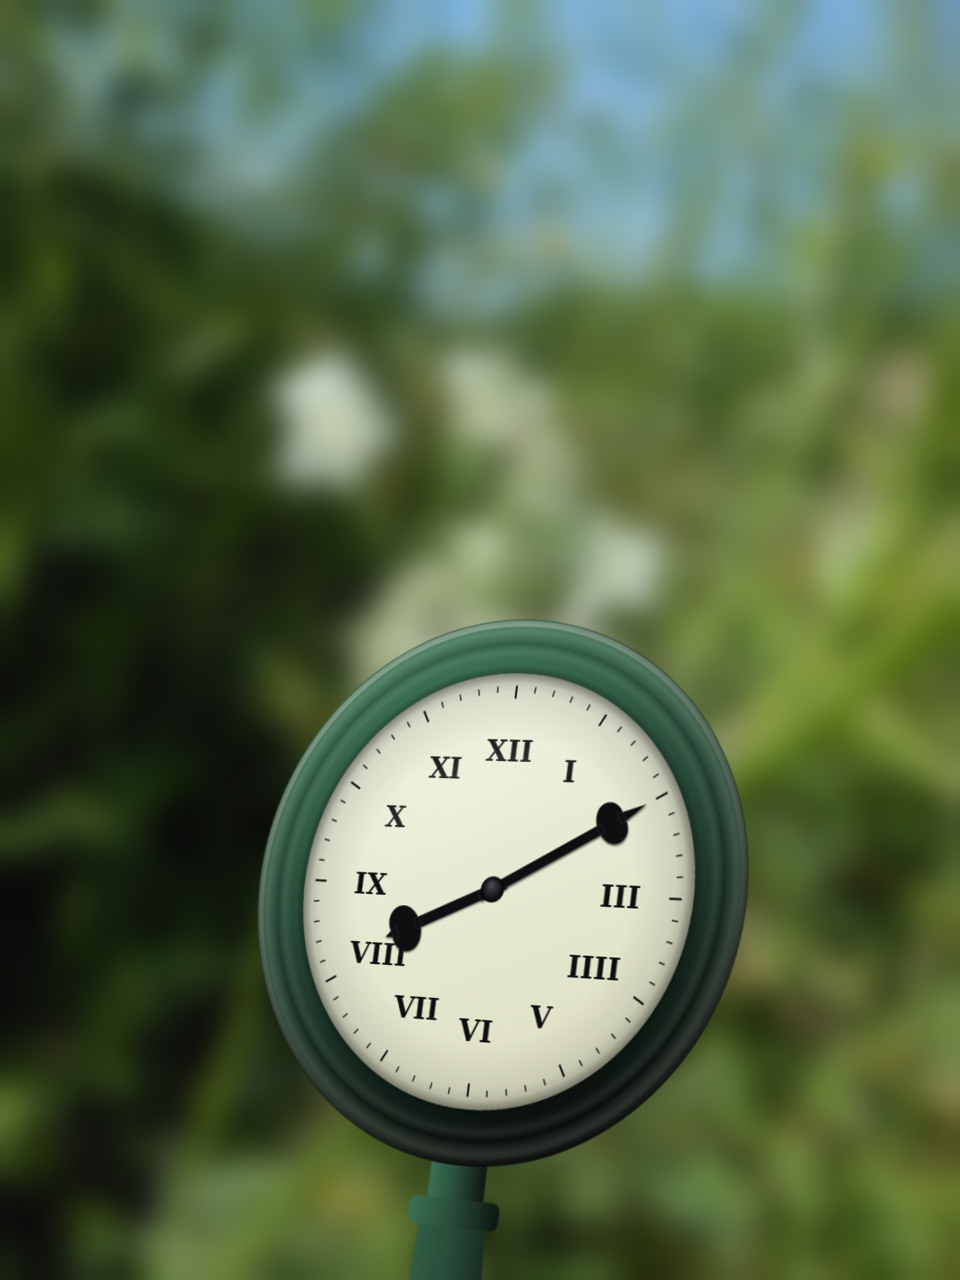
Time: h=8 m=10
